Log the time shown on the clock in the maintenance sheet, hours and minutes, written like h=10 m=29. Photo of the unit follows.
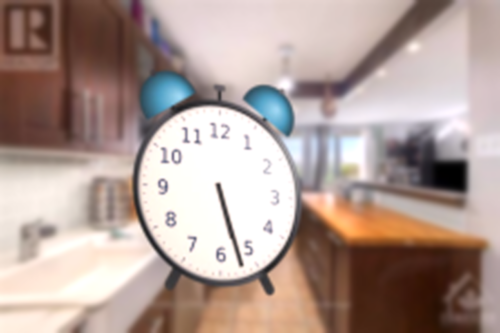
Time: h=5 m=27
